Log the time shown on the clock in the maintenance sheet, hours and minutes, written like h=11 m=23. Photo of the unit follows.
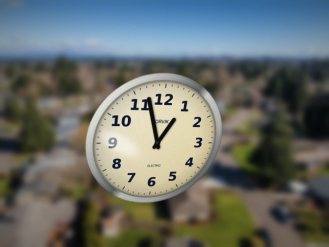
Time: h=12 m=57
